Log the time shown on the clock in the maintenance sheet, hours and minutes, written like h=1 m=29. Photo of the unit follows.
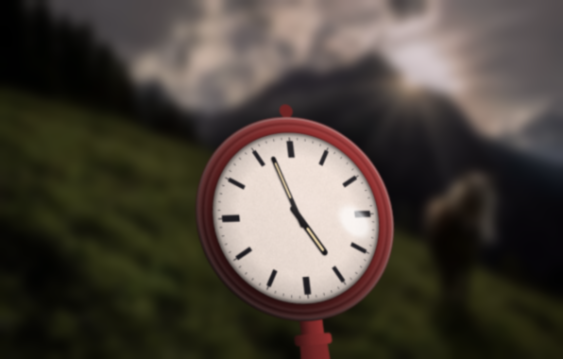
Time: h=4 m=57
